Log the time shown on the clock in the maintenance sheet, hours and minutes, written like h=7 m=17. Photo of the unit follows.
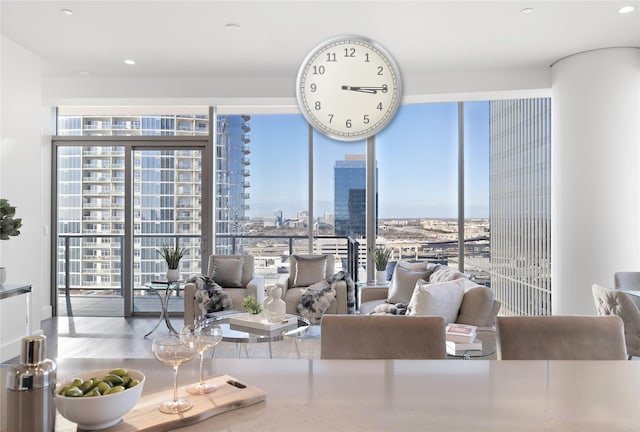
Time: h=3 m=15
